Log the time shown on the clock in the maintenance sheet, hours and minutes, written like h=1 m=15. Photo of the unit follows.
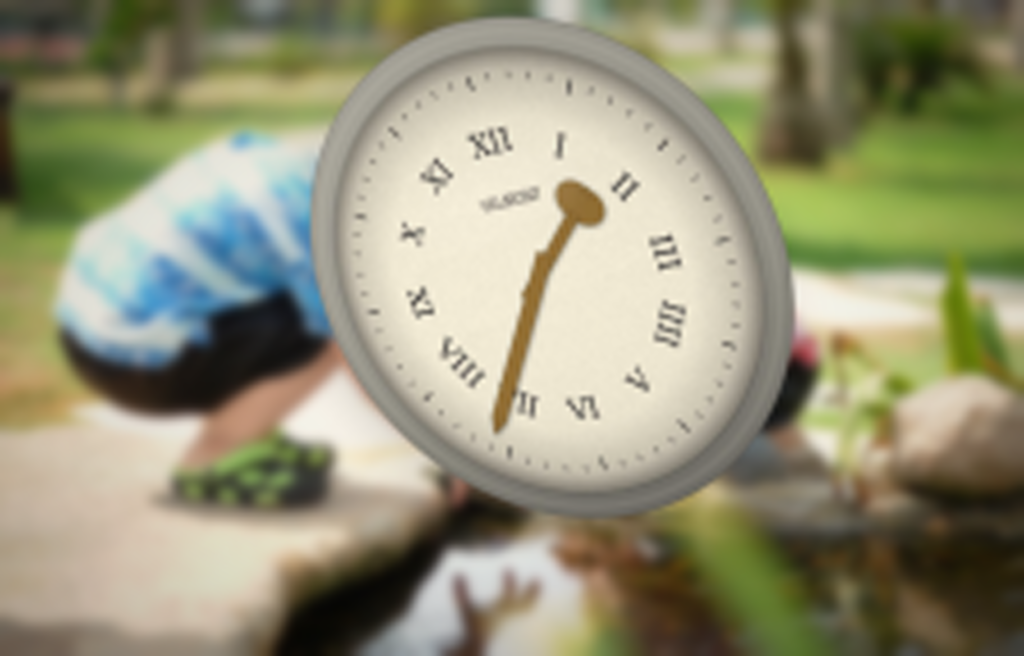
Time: h=1 m=36
